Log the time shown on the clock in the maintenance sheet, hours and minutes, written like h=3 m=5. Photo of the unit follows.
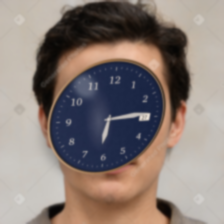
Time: h=6 m=14
